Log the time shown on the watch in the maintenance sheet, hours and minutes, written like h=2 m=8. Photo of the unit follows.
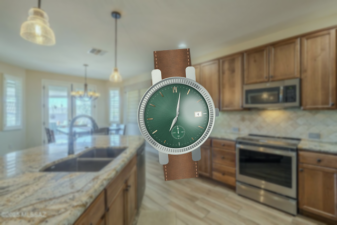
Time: h=7 m=2
